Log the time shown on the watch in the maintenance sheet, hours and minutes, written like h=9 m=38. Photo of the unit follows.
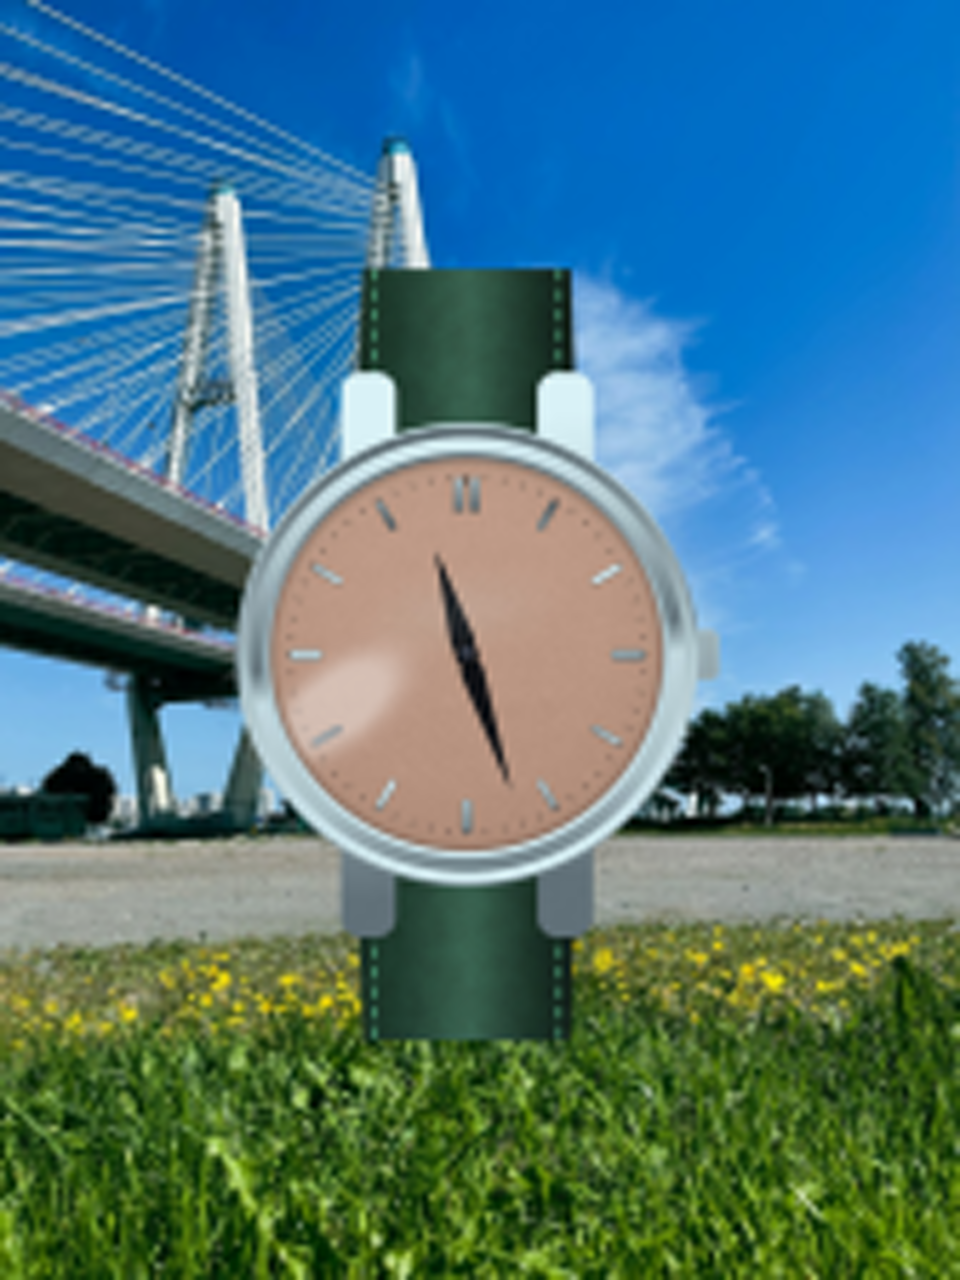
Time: h=11 m=27
